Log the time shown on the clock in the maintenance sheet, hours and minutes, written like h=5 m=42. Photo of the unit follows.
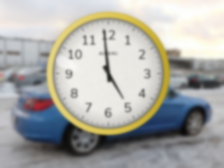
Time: h=4 m=59
